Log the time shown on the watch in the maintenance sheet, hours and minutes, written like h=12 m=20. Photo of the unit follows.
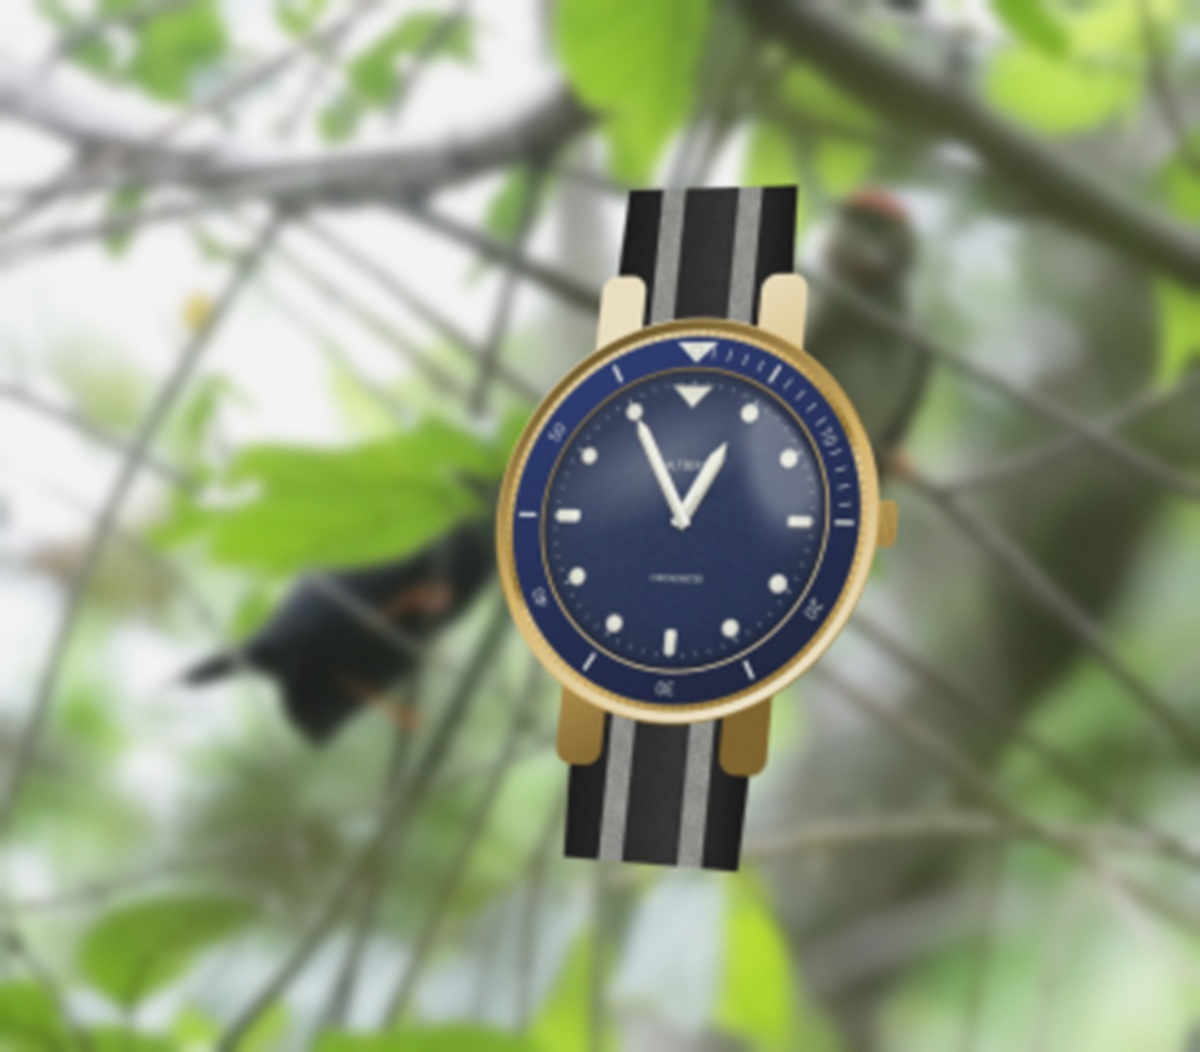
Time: h=12 m=55
